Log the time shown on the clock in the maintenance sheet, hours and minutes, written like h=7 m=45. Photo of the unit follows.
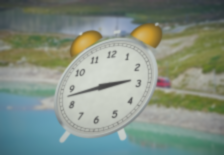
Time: h=2 m=43
